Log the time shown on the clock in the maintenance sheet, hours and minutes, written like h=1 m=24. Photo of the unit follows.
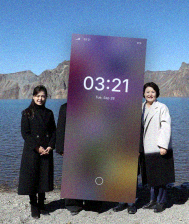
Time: h=3 m=21
